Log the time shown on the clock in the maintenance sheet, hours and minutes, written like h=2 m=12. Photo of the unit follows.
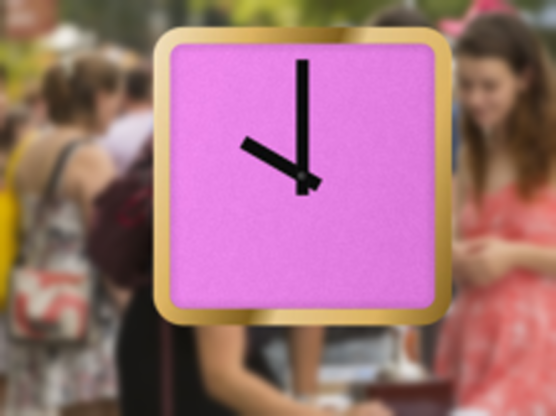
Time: h=10 m=0
